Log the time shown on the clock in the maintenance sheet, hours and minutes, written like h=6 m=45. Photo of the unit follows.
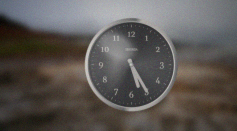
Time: h=5 m=25
